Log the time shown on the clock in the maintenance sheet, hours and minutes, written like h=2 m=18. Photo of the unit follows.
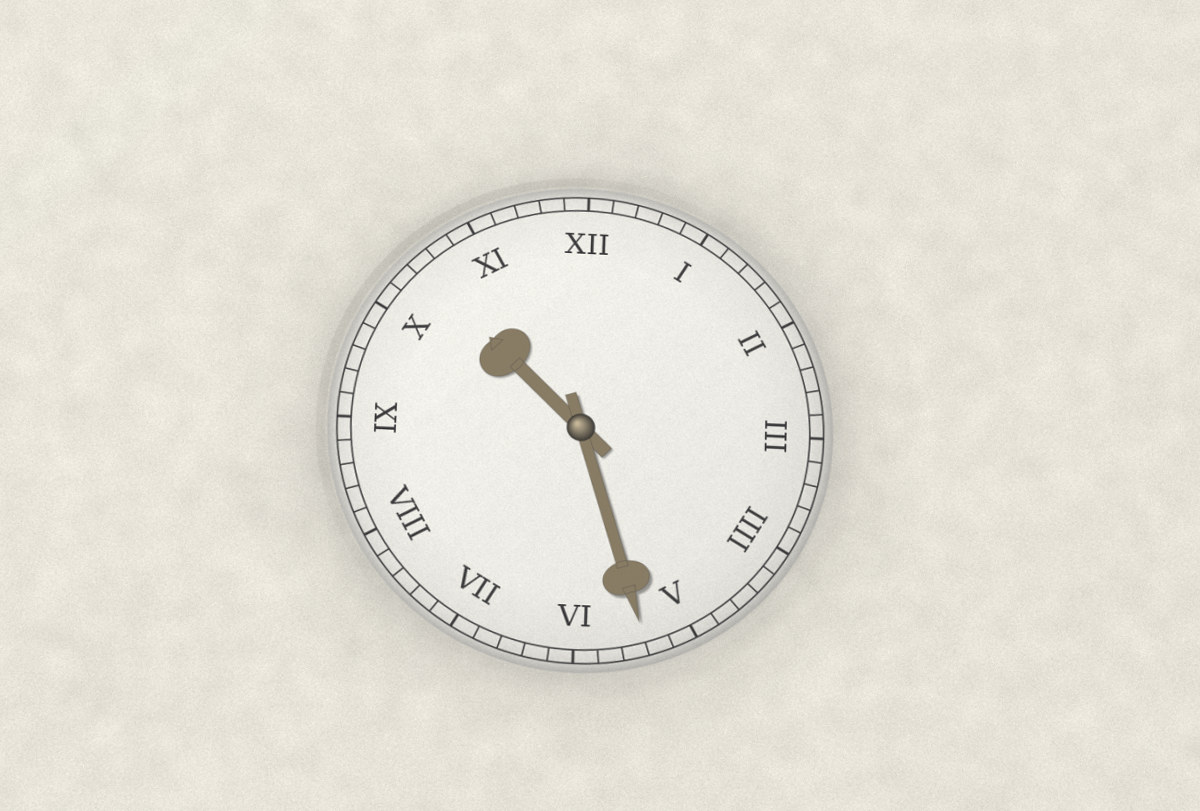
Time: h=10 m=27
